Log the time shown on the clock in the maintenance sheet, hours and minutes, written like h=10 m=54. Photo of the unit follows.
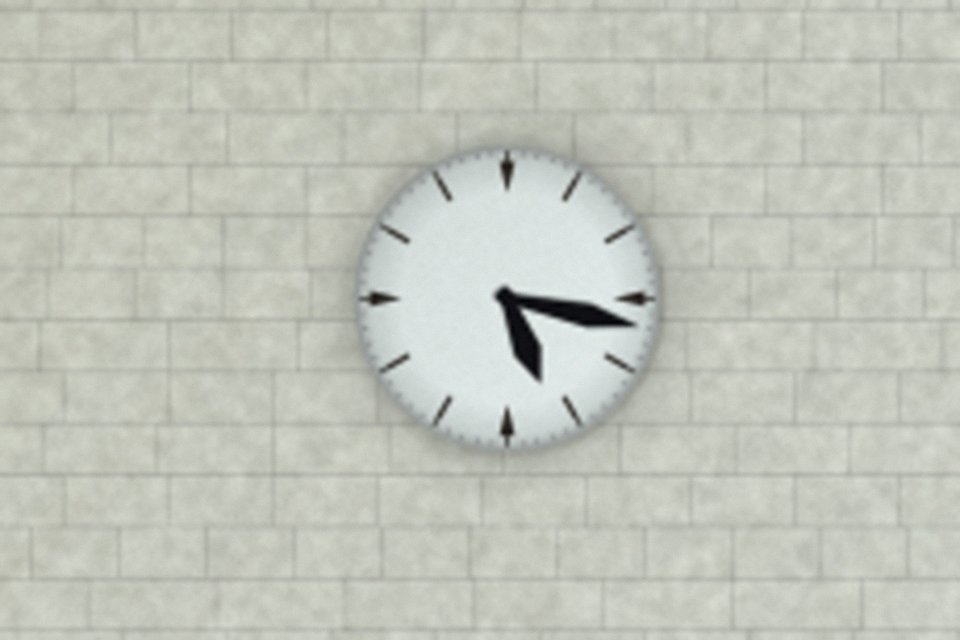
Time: h=5 m=17
